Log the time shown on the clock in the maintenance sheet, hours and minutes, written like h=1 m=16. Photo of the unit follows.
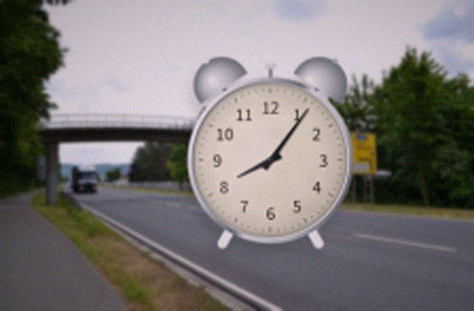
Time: h=8 m=6
